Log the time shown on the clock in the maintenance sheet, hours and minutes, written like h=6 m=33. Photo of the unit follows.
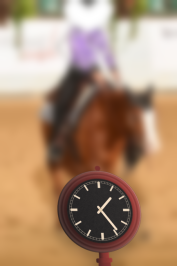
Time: h=1 m=24
